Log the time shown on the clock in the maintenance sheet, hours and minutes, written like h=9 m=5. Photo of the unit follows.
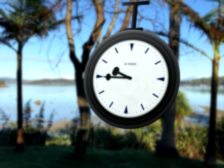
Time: h=9 m=45
